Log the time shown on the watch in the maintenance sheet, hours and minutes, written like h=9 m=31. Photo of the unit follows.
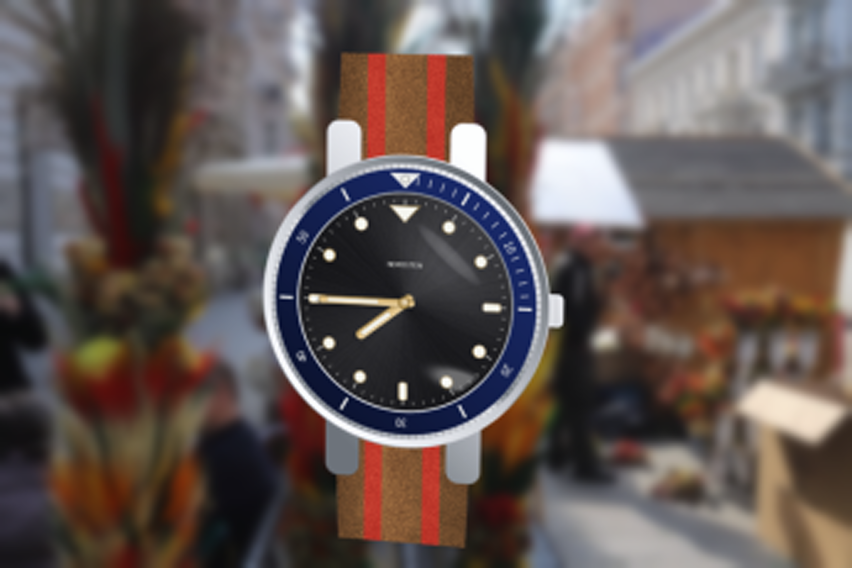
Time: h=7 m=45
